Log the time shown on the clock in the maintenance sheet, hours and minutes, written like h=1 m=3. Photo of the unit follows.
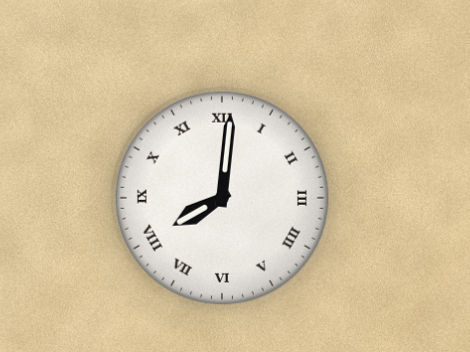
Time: h=8 m=1
